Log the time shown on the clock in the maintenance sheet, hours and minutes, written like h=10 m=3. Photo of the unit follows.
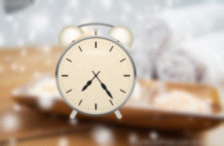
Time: h=7 m=24
